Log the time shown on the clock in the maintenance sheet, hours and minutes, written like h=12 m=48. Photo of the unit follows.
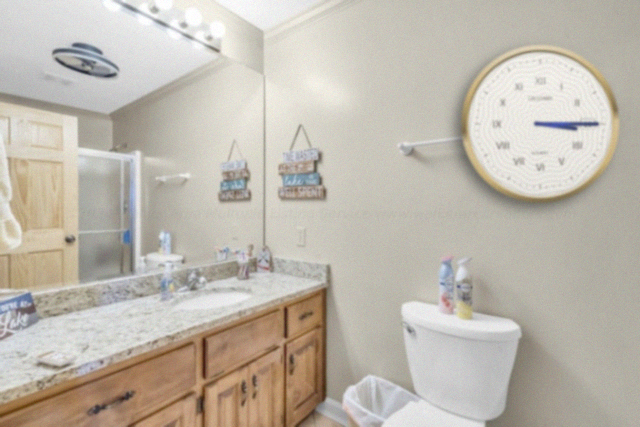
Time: h=3 m=15
